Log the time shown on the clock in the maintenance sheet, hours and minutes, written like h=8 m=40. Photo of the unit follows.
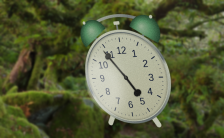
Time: h=4 m=54
